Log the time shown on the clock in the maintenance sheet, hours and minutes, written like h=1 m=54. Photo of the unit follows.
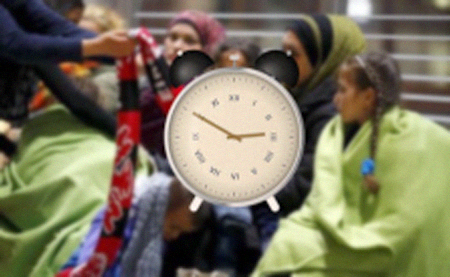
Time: h=2 m=50
